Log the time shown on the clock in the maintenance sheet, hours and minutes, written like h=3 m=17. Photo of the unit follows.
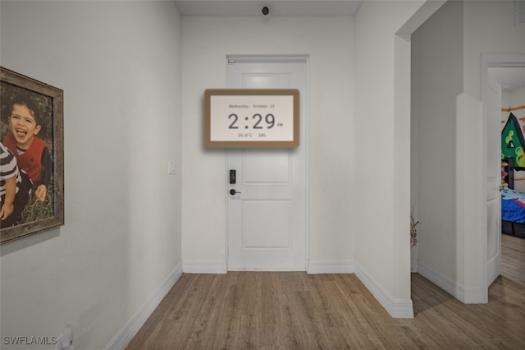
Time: h=2 m=29
